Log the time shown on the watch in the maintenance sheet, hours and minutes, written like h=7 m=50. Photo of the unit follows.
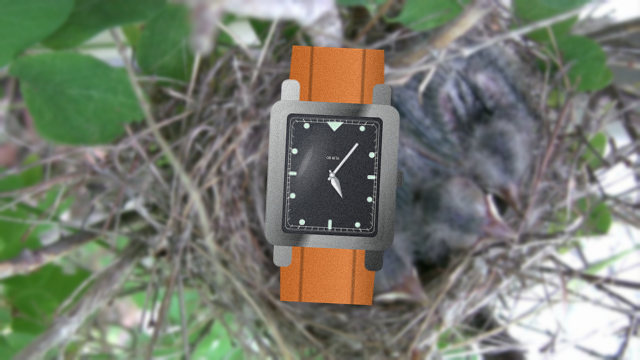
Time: h=5 m=6
